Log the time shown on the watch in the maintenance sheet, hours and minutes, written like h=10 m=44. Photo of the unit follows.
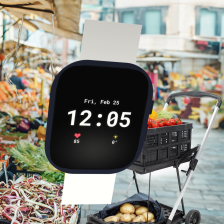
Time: h=12 m=5
